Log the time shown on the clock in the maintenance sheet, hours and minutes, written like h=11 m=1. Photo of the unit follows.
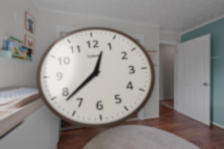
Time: h=12 m=38
